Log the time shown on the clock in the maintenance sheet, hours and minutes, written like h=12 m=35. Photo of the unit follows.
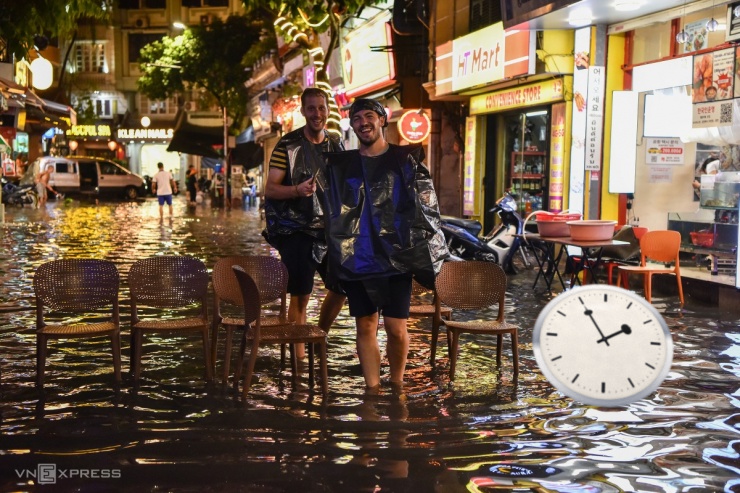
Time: h=1 m=55
